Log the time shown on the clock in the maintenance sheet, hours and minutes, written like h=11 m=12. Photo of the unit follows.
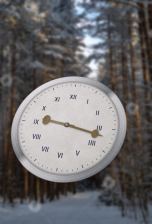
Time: h=9 m=17
